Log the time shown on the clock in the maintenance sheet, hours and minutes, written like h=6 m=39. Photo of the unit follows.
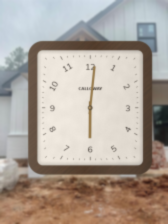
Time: h=6 m=1
